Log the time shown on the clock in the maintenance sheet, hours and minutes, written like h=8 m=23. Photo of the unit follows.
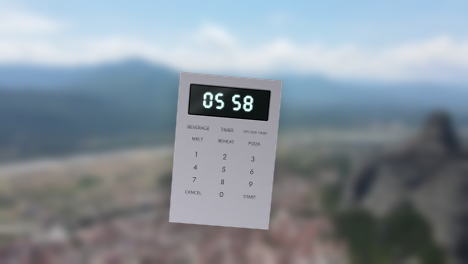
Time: h=5 m=58
